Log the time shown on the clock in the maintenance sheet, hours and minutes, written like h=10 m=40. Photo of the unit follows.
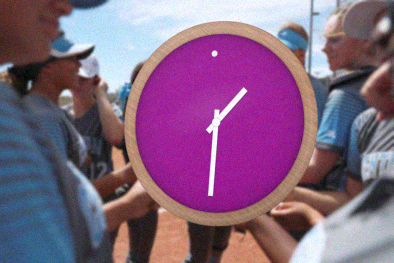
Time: h=1 m=31
